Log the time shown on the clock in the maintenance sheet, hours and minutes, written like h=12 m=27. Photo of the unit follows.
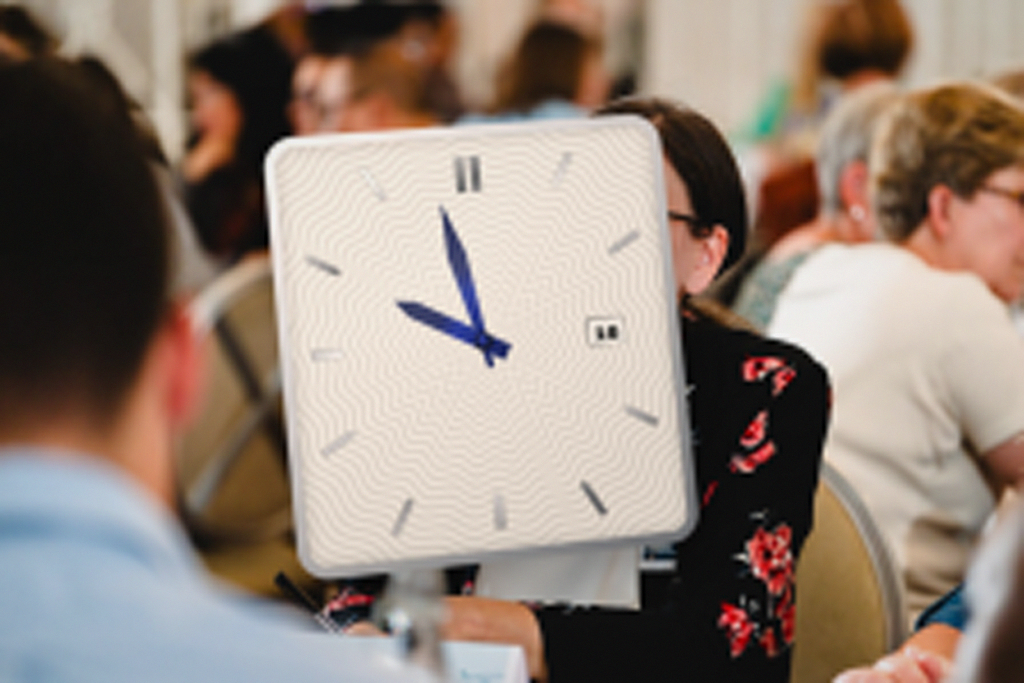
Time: h=9 m=58
